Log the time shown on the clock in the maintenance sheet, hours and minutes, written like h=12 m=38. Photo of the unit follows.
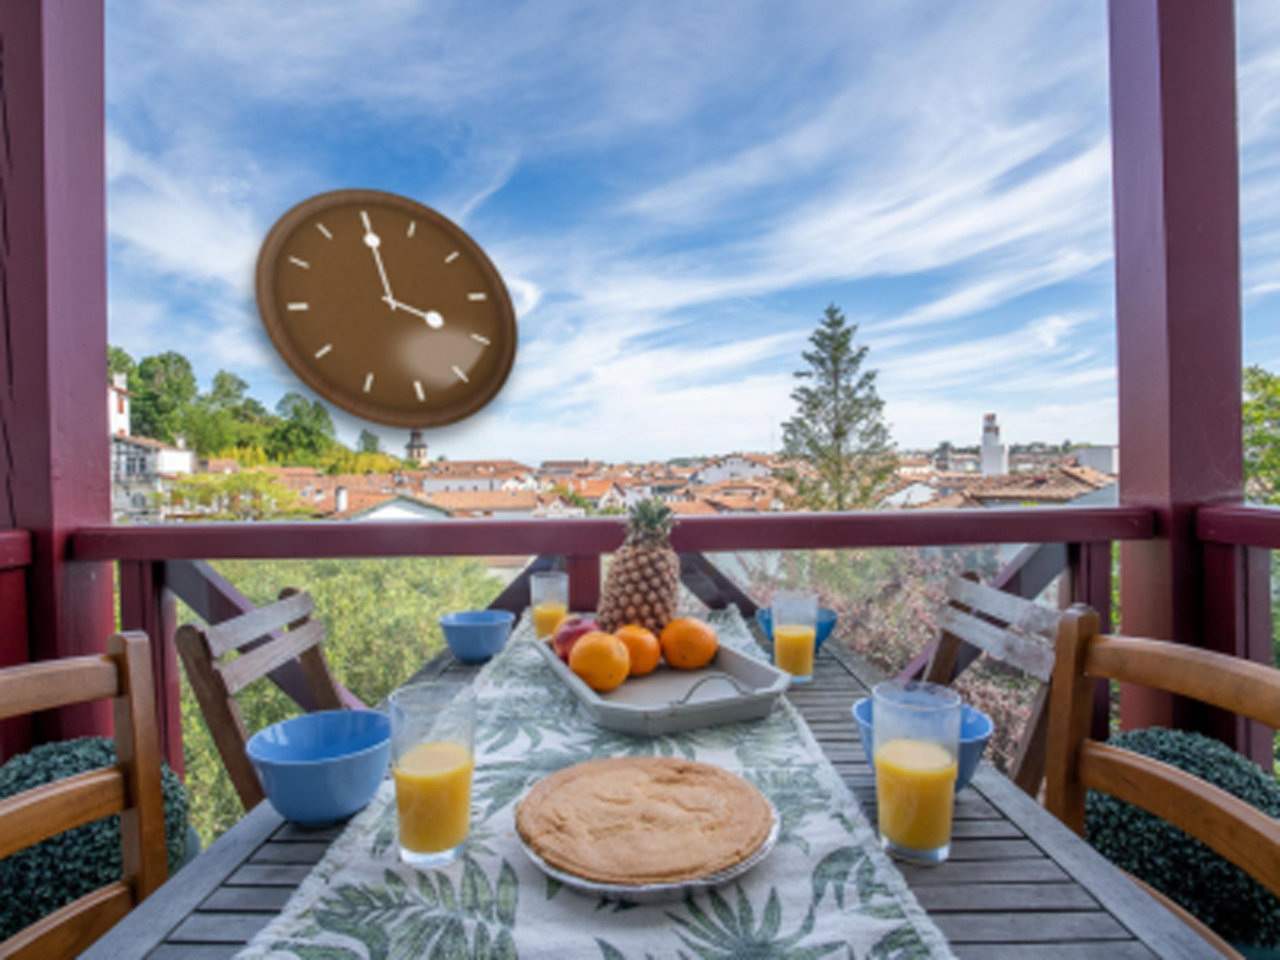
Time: h=4 m=0
